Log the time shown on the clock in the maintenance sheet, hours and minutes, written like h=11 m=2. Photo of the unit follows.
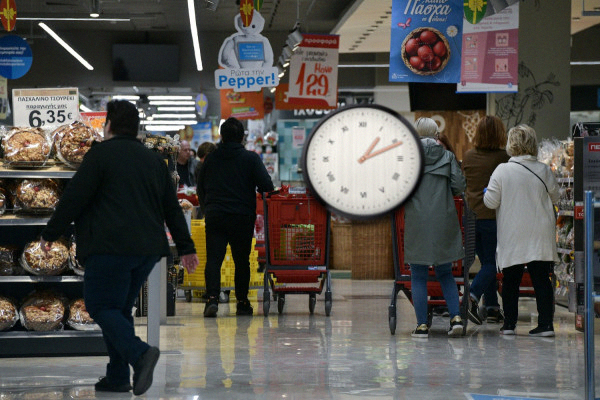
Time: h=1 m=11
